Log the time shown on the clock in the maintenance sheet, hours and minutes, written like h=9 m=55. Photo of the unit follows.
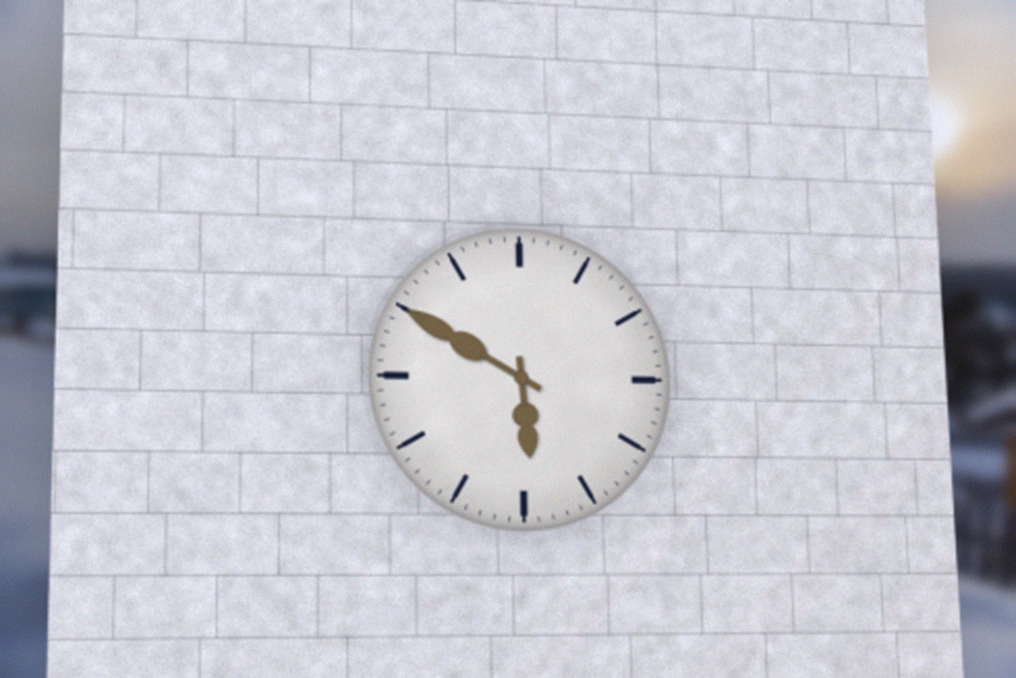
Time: h=5 m=50
